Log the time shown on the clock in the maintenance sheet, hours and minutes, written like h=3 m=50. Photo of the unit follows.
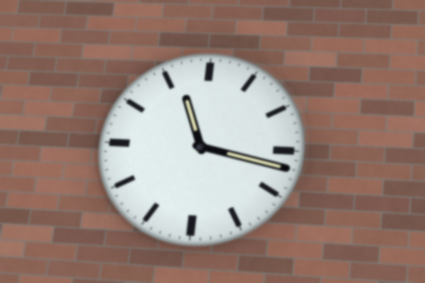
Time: h=11 m=17
